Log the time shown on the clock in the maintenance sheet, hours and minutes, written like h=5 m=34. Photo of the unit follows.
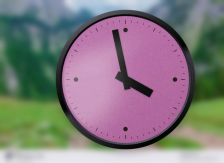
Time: h=3 m=58
